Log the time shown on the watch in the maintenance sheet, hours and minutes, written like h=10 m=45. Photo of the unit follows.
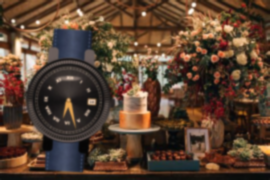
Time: h=6 m=27
